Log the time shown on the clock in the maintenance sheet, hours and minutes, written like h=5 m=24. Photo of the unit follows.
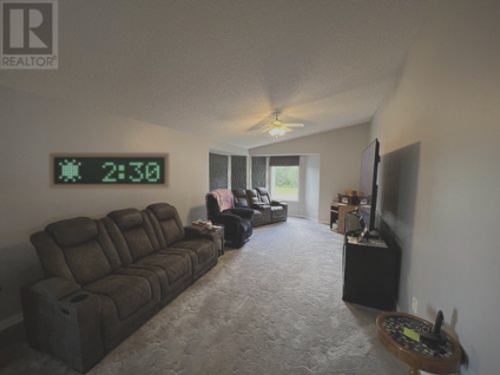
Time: h=2 m=30
